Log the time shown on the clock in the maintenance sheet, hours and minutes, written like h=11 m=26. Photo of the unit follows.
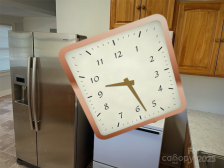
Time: h=9 m=28
